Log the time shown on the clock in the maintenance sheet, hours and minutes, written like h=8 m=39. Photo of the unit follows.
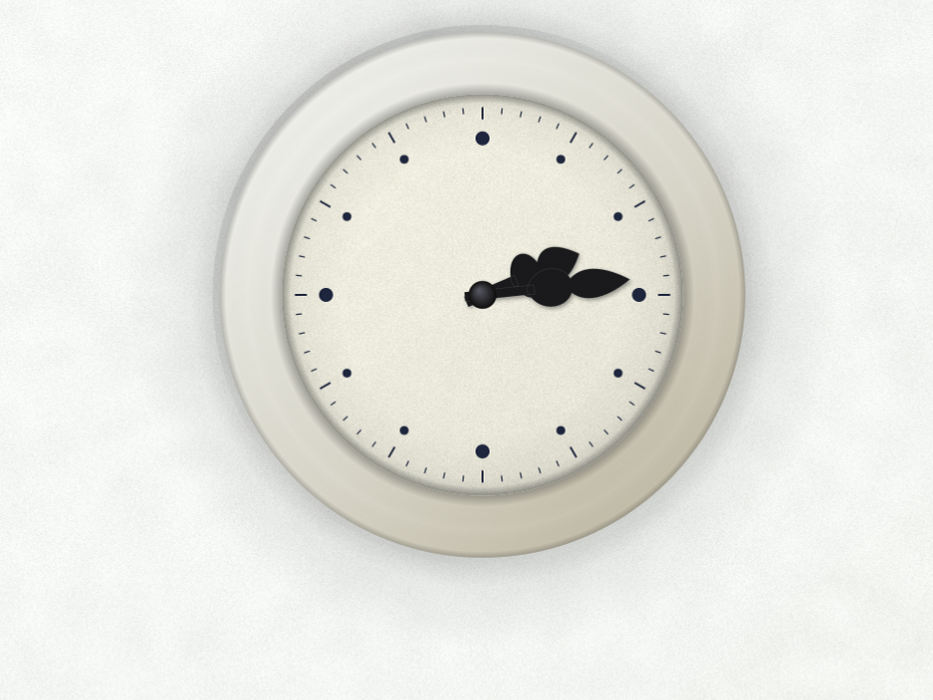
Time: h=2 m=14
